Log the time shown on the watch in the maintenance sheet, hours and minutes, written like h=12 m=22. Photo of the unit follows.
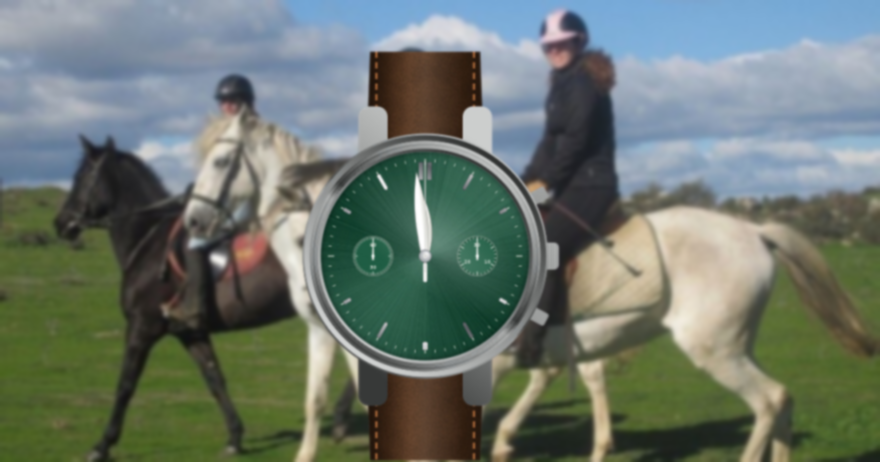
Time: h=11 m=59
